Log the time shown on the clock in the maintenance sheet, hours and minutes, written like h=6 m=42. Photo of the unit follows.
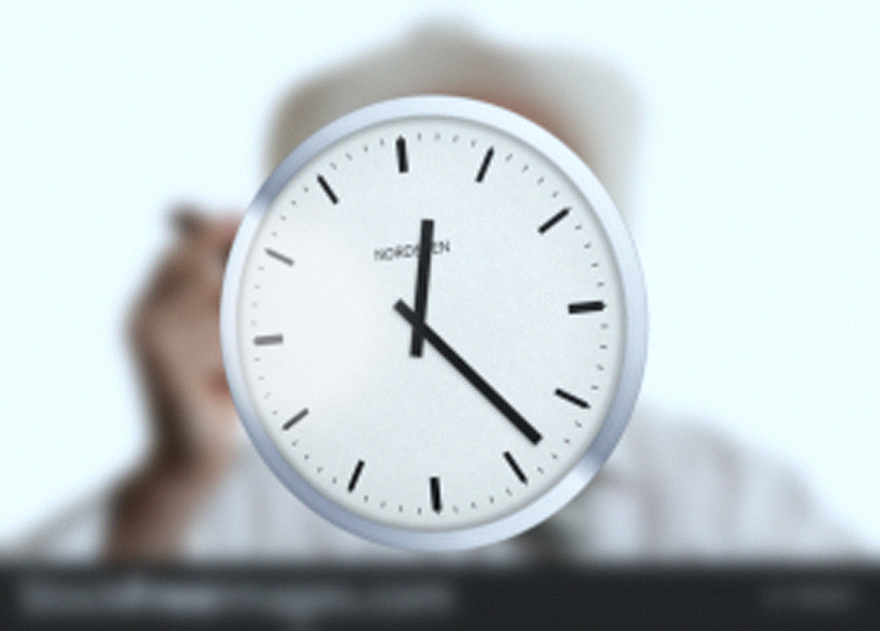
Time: h=12 m=23
